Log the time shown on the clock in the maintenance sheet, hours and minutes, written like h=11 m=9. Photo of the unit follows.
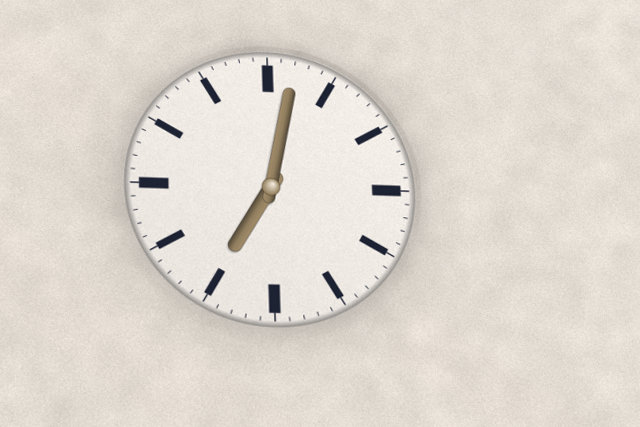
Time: h=7 m=2
